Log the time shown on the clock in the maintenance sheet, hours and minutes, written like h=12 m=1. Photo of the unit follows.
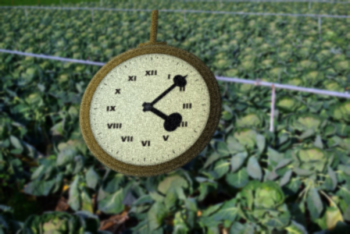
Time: h=4 m=8
